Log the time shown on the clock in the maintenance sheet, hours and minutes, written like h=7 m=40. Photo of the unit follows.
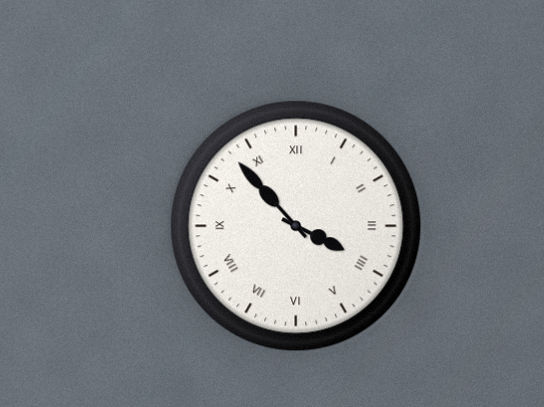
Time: h=3 m=53
